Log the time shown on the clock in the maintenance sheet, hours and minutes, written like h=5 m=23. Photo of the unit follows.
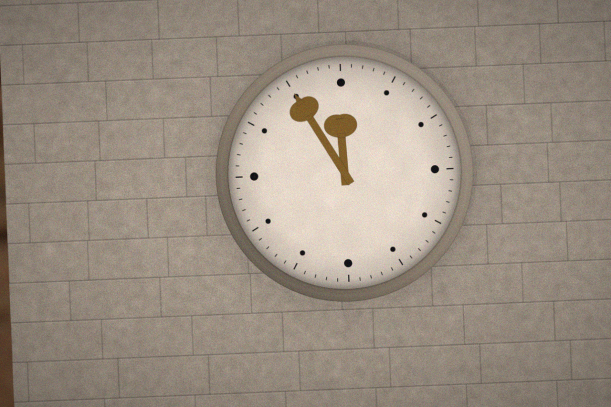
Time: h=11 m=55
